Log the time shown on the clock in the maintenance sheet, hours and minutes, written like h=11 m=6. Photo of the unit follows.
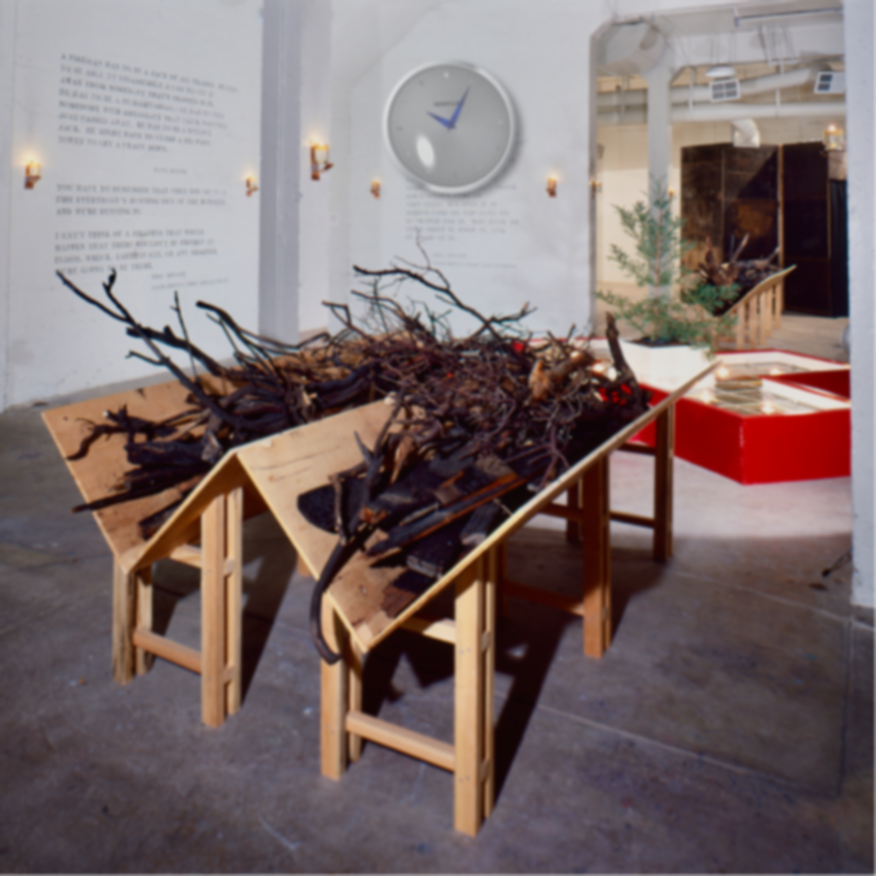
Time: h=10 m=5
